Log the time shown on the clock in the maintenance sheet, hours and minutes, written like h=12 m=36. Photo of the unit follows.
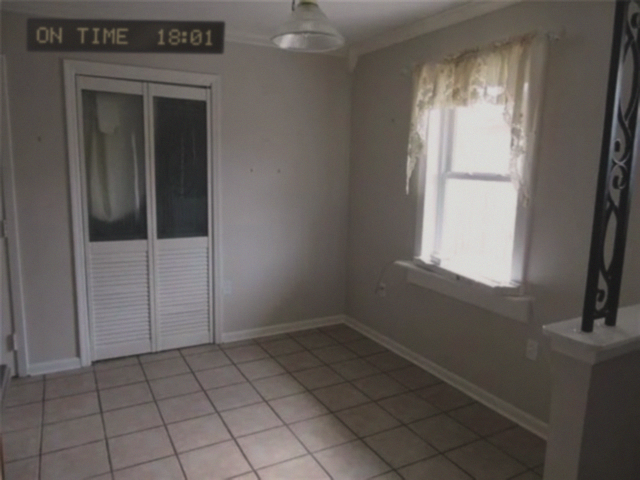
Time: h=18 m=1
